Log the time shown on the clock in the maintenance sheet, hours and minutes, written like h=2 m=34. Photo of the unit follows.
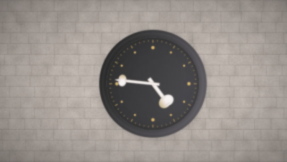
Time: h=4 m=46
